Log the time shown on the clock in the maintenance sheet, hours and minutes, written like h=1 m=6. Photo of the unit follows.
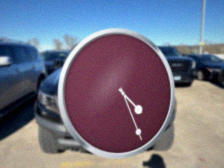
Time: h=4 m=26
